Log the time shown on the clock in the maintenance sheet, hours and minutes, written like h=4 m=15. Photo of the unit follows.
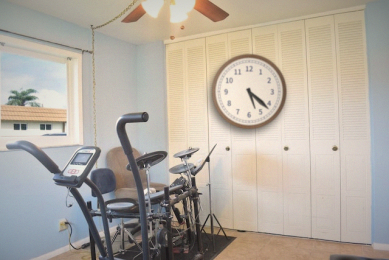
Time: h=5 m=22
